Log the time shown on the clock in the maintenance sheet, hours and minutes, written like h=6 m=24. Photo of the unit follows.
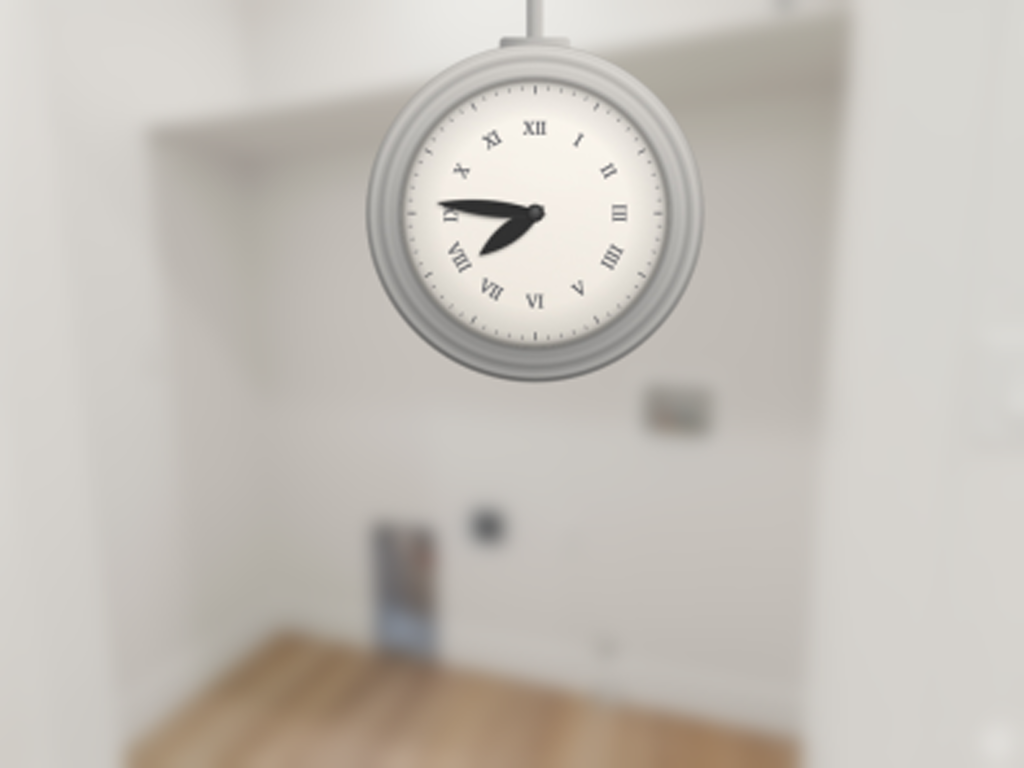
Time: h=7 m=46
